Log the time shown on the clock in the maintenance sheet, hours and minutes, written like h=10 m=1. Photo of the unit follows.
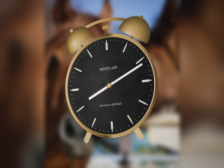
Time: h=8 m=11
